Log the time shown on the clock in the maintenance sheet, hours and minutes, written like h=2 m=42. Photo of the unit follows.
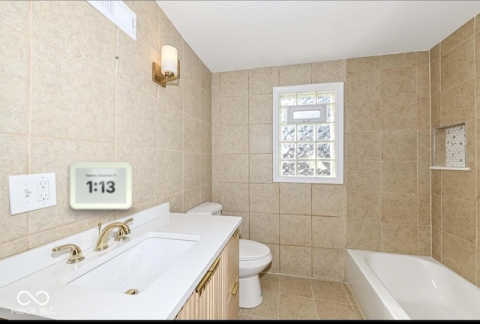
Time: h=1 m=13
